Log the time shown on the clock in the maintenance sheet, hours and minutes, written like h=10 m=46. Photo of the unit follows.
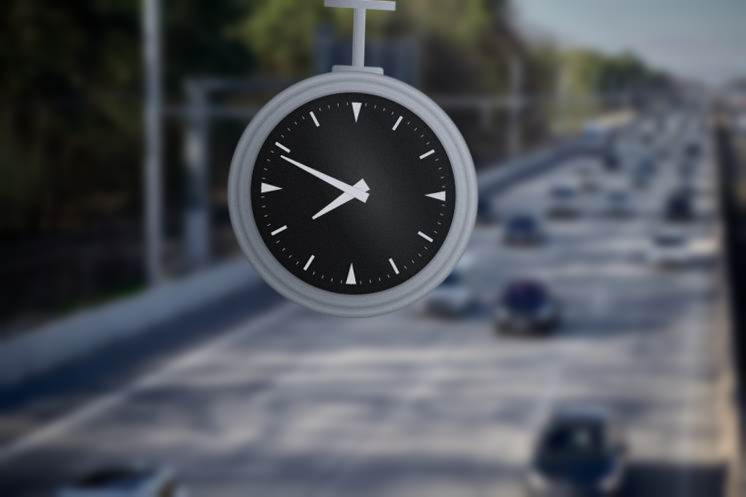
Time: h=7 m=49
